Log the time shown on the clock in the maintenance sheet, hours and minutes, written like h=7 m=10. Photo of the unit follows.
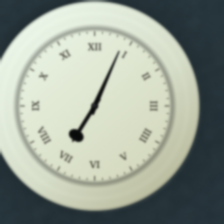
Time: h=7 m=4
